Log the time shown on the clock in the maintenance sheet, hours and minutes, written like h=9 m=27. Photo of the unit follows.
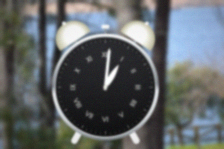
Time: h=1 m=1
